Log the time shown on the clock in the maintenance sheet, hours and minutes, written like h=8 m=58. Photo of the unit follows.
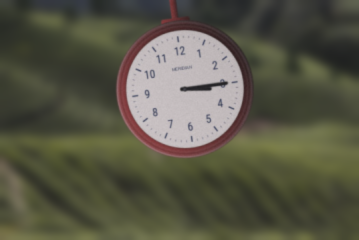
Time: h=3 m=15
